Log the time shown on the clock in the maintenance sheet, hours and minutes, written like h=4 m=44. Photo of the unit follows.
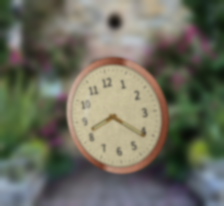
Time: h=8 m=21
